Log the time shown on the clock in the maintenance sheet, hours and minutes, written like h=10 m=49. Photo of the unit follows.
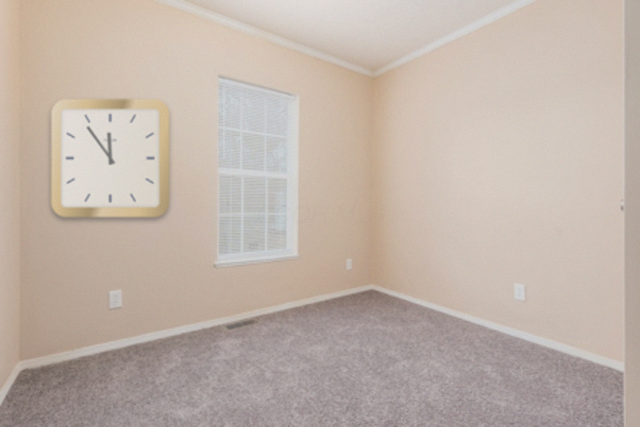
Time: h=11 m=54
